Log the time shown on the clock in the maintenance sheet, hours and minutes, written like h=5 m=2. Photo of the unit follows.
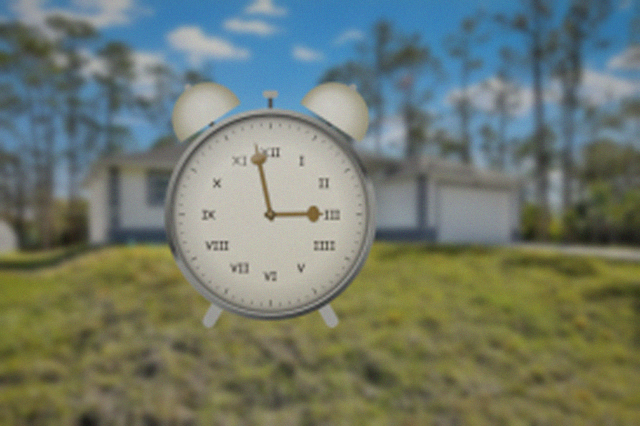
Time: h=2 m=58
